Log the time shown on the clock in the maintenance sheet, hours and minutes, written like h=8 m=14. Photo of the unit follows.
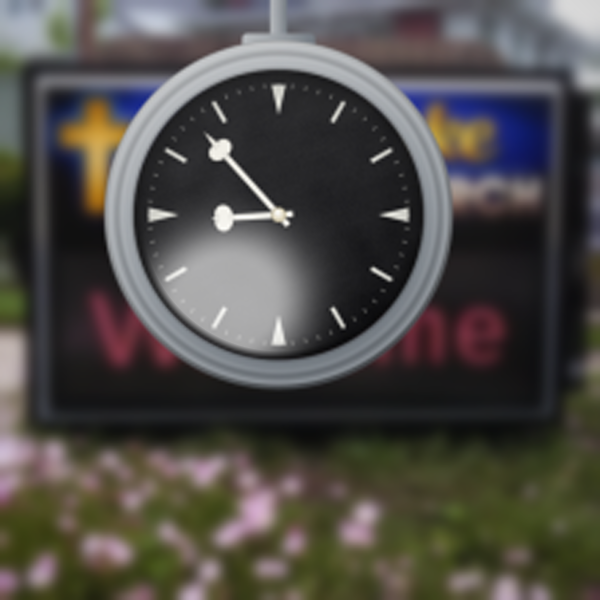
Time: h=8 m=53
